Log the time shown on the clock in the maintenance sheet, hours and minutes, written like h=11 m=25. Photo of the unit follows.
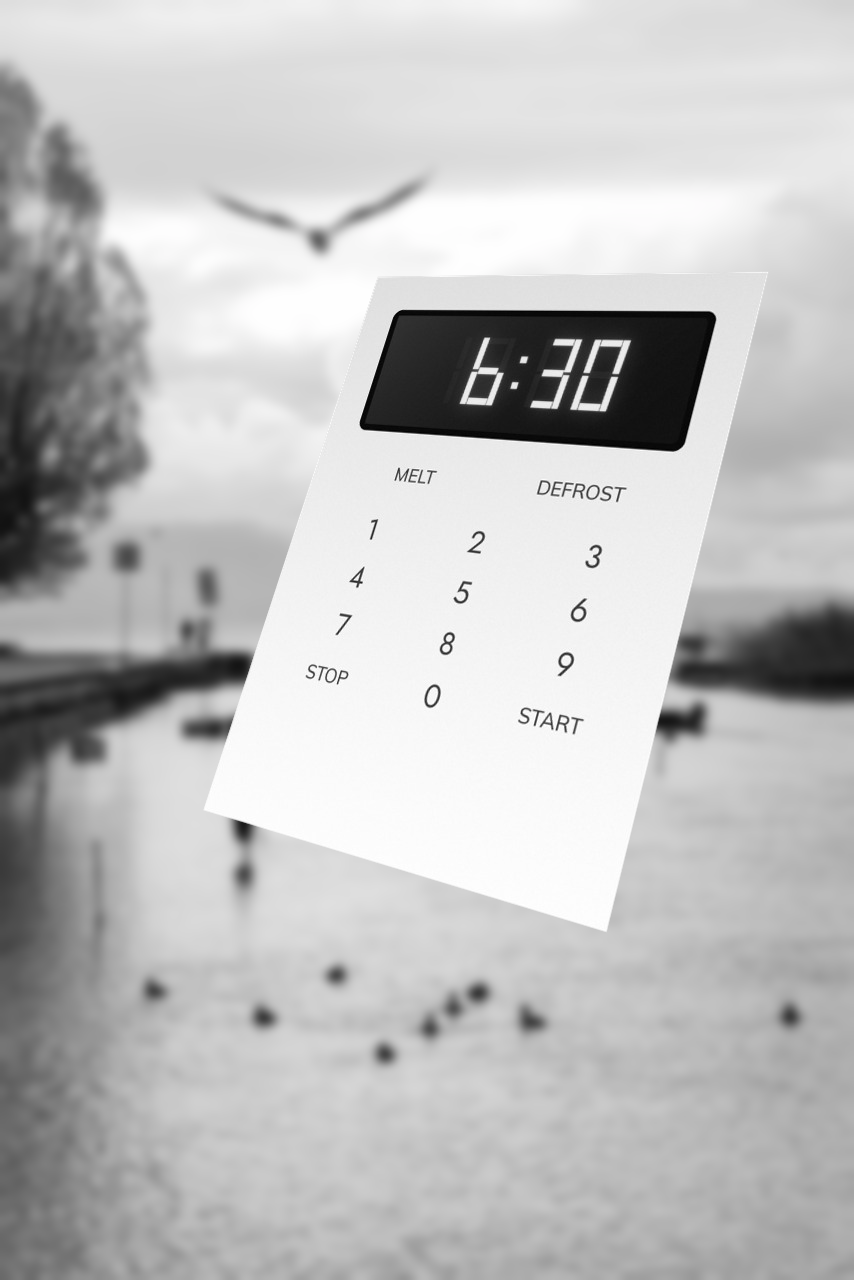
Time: h=6 m=30
